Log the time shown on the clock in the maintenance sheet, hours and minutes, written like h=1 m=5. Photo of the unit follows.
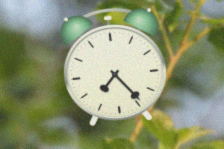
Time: h=7 m=24
